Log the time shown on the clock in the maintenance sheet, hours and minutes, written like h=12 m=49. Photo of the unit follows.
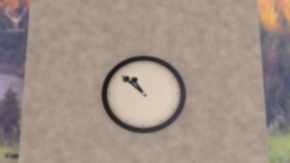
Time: h=10 m=52
